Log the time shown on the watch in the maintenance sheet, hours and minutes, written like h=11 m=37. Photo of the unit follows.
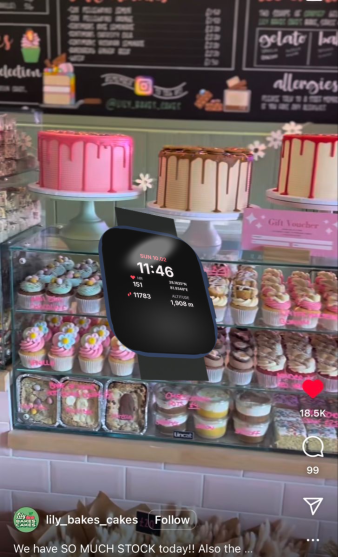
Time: h=11 m=46
